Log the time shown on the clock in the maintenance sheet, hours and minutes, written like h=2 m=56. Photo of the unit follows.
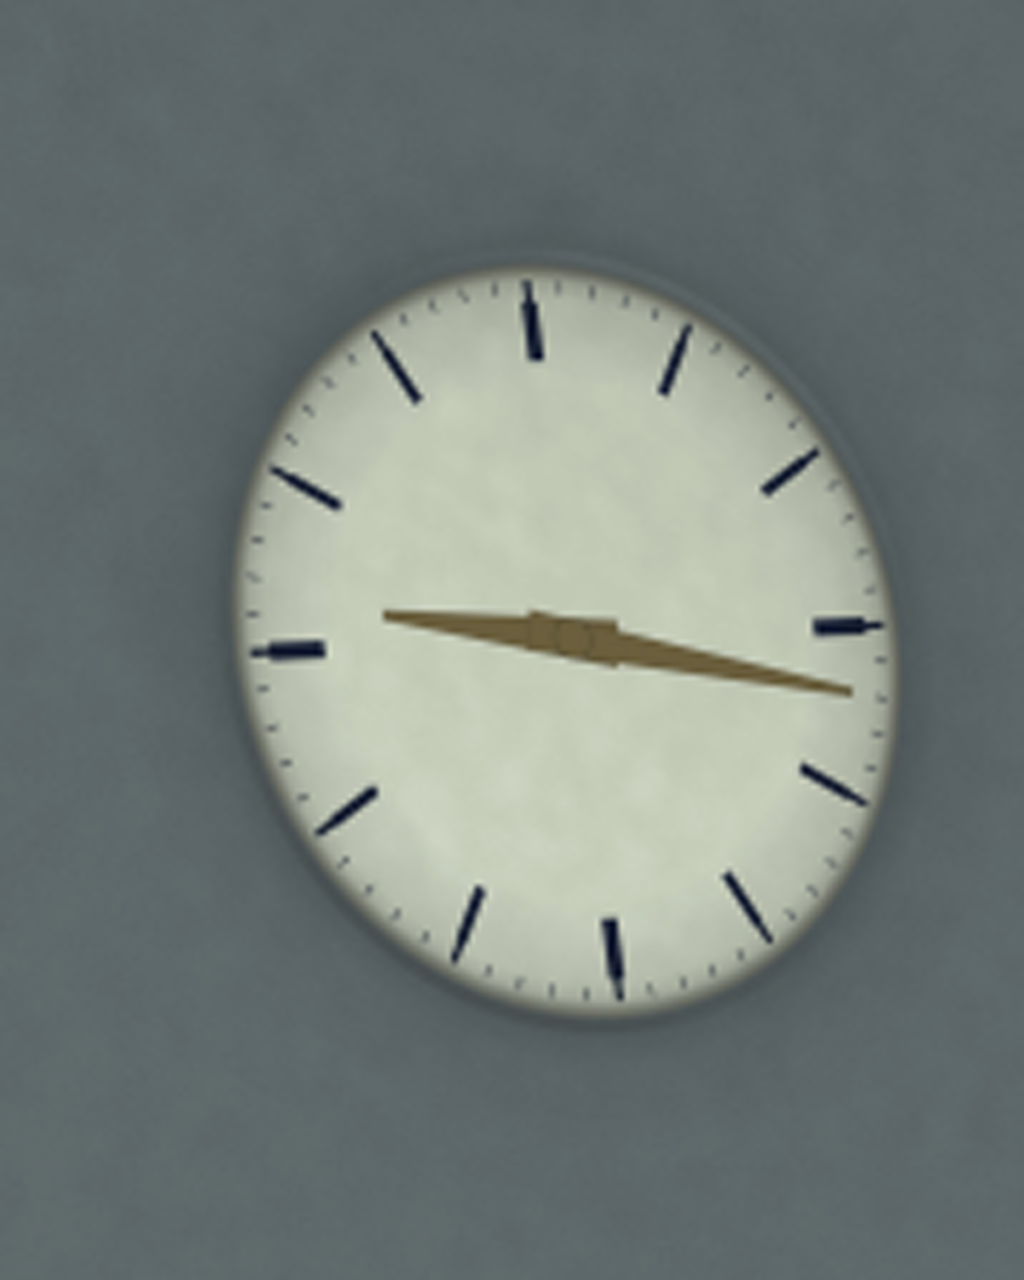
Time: h=9 m=17
